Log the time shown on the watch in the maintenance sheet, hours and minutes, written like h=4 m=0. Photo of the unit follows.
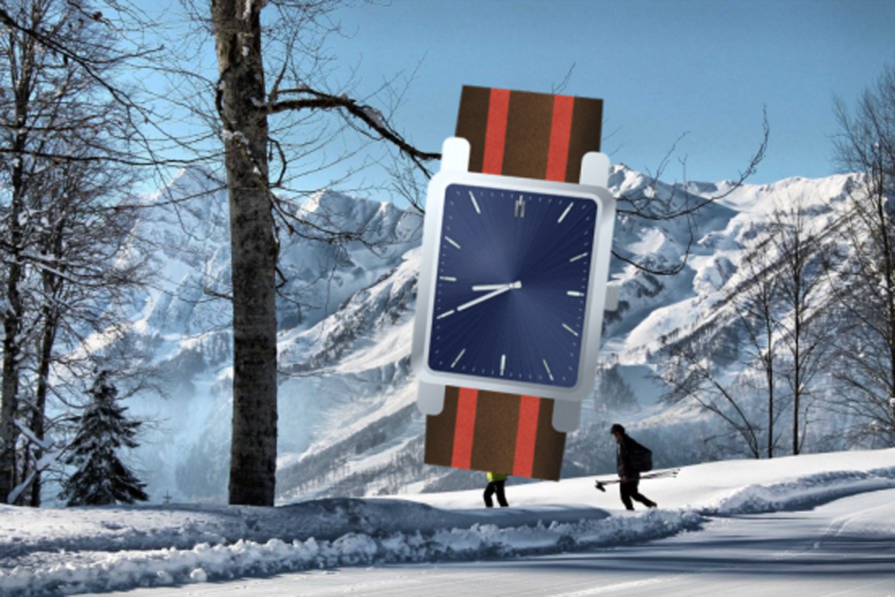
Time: h=8 m=40
